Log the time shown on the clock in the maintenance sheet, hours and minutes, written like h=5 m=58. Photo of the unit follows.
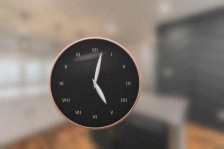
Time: h=5 m=2
